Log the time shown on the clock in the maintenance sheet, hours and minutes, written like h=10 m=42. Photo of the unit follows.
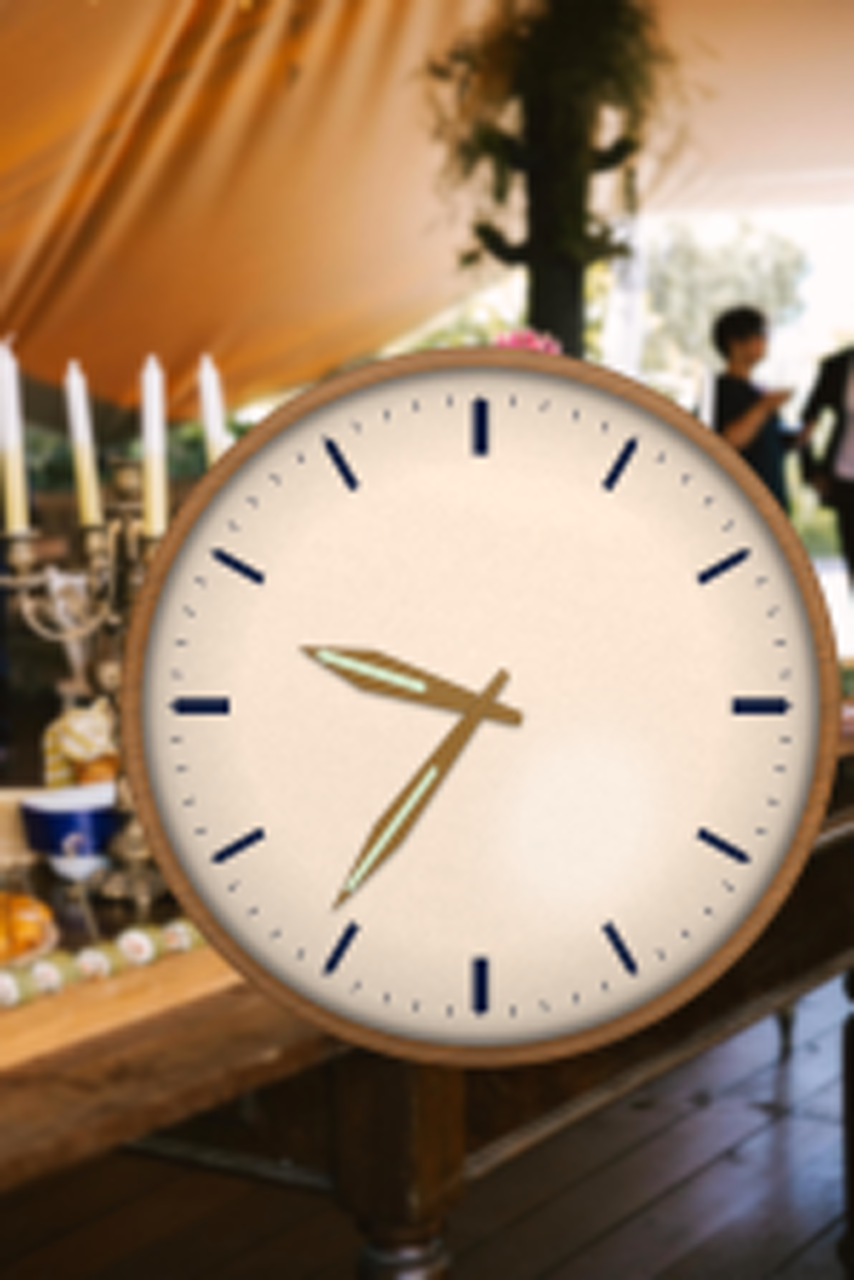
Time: h=9 m=36
